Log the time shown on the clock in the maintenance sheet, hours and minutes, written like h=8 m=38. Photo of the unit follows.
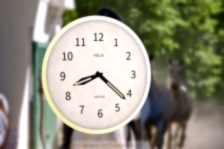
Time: h=8 m=22
